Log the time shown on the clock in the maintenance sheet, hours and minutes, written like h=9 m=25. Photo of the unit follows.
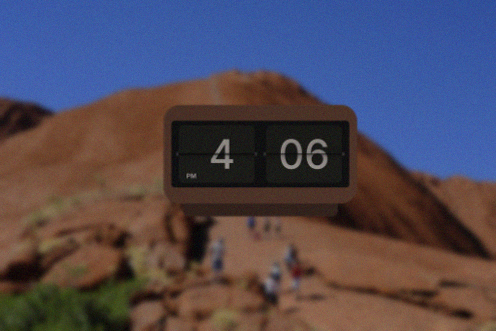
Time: h=4 m=6
